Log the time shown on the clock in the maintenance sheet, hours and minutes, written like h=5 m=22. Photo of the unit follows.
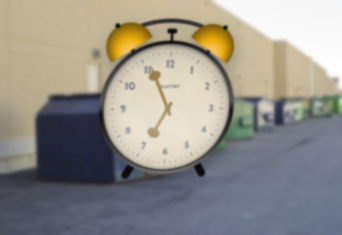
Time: h=6 m=56
